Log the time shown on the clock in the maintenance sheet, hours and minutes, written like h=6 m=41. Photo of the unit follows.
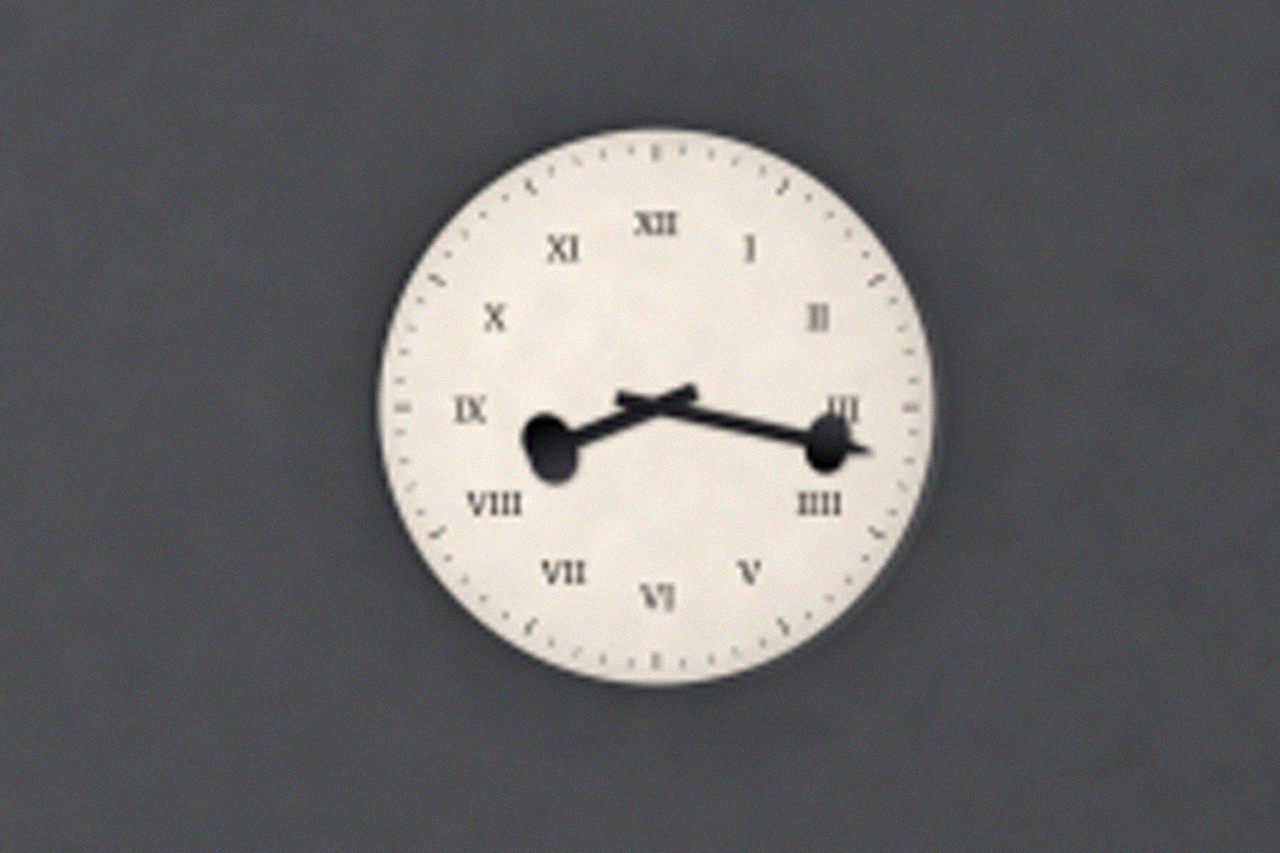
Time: h=8 m=17
